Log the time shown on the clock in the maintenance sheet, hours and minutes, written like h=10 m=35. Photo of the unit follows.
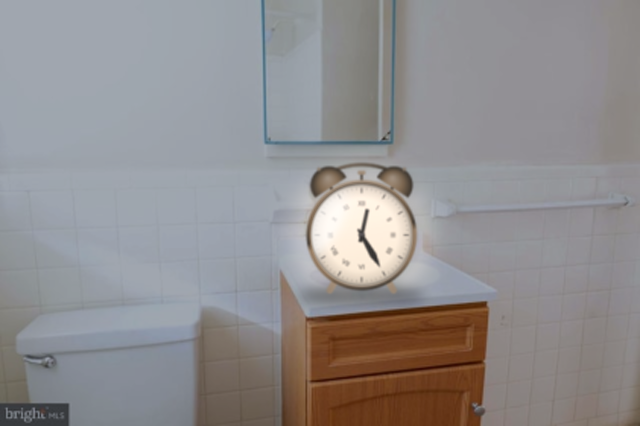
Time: h=12 m=25
